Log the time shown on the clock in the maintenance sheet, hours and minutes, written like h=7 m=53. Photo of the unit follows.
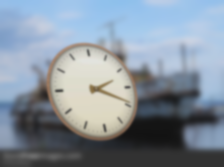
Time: h=2 m=19
